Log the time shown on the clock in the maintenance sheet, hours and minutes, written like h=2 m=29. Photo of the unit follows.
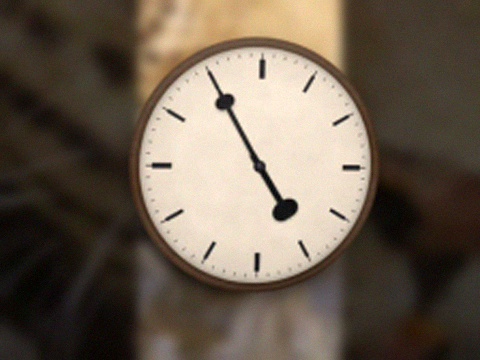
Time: h=4 m=55
